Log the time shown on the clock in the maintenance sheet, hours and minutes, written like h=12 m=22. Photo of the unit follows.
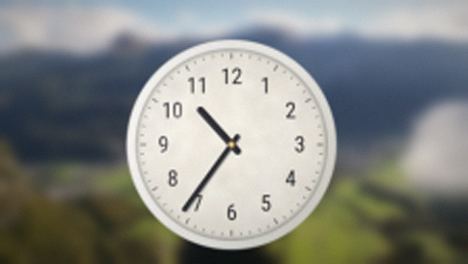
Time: h=10 m=36
